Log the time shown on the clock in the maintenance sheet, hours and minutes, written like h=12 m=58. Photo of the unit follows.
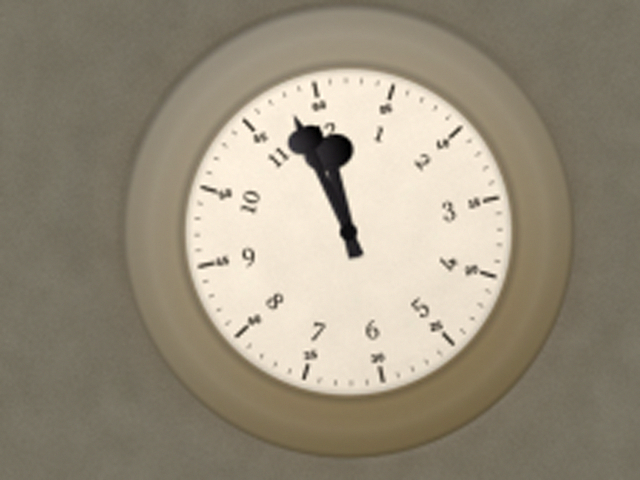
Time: h=11 m=58
